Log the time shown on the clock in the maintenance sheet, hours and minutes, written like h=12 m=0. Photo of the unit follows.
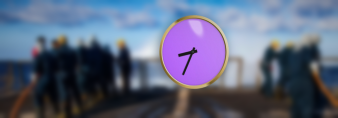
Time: h=8 m=34
